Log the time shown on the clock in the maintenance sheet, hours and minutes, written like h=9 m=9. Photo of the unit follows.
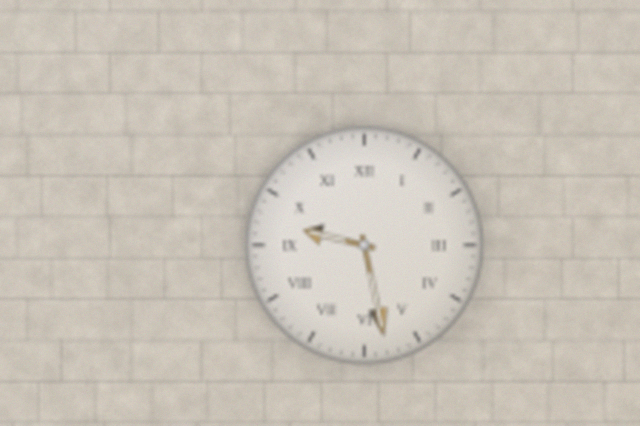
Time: h=9 m=28
